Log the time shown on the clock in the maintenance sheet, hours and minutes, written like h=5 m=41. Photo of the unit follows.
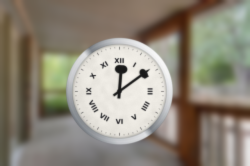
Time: h=12 m=9
